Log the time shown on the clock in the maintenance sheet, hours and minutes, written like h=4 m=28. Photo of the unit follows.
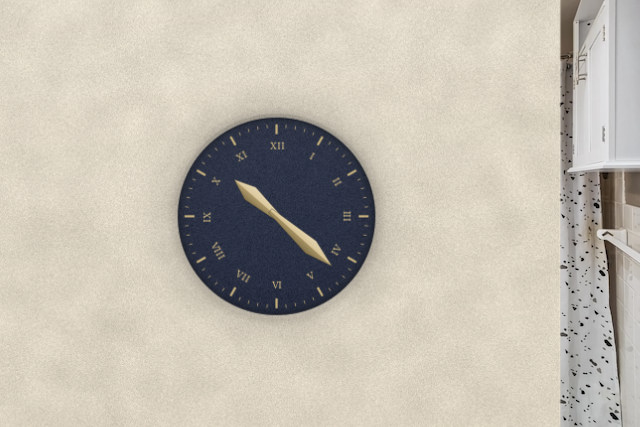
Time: h=10 m=22
